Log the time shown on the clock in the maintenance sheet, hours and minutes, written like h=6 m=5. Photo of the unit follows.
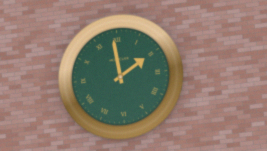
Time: h=1 m=59
